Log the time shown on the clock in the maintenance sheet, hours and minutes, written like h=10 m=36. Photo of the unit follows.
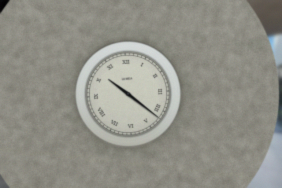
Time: h=10 m=22
